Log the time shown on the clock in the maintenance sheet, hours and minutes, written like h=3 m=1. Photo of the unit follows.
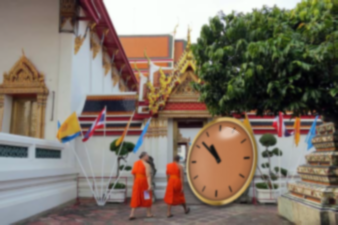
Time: h=10 m=52
